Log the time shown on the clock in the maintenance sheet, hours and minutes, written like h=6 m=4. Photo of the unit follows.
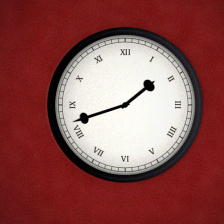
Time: h=1 m=42
